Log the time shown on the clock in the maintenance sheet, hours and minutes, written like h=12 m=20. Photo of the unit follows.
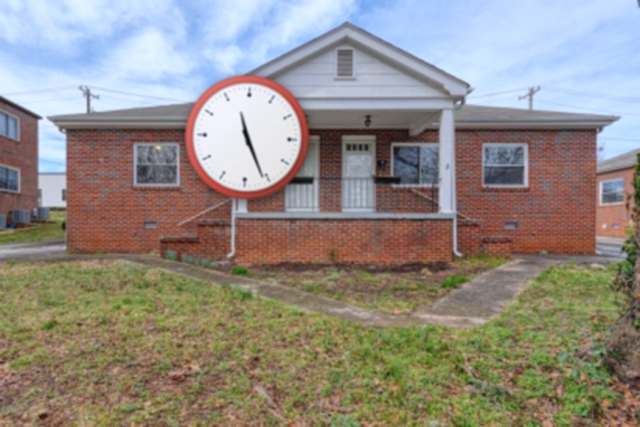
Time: h=11 m=26
